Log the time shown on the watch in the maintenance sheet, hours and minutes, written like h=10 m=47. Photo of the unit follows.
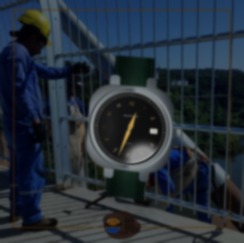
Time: h=12 m=33
